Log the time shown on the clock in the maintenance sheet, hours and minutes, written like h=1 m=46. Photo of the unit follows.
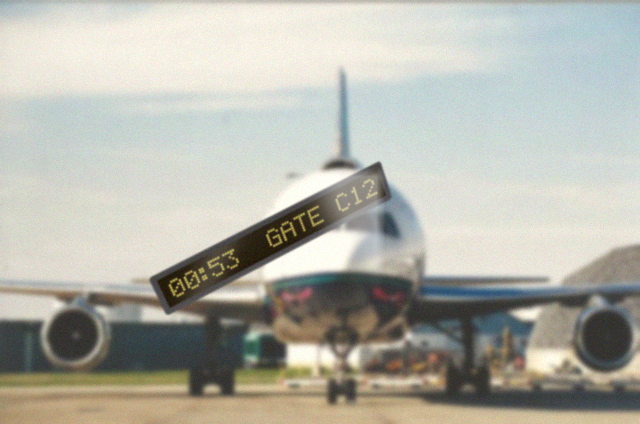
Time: h=0 m=53
